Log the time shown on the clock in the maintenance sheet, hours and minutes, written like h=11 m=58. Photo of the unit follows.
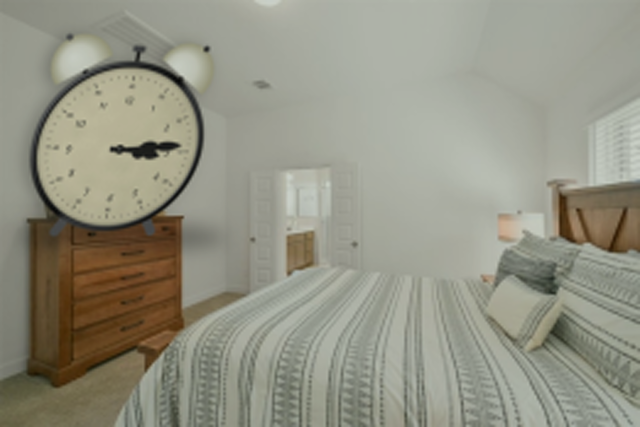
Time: h=3 m=14
